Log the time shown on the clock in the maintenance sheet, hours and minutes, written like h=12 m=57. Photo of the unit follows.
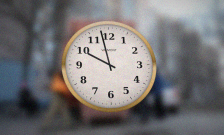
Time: h=9 m=58
